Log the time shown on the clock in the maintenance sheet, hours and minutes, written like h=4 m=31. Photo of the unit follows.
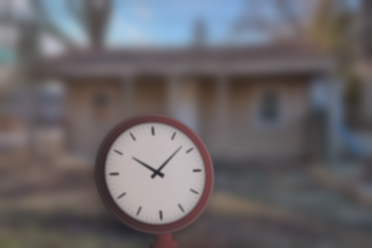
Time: h=10 m=8
